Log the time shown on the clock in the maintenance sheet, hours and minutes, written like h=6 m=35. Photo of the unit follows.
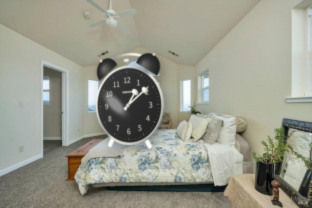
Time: h=1 m=9
